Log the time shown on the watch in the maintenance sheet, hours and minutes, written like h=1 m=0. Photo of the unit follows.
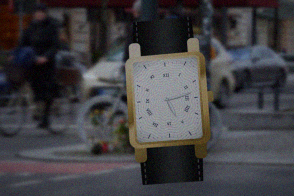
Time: h=5 m=13
